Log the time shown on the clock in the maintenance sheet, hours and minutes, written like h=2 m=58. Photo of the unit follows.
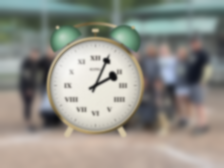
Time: h=2 m=4
